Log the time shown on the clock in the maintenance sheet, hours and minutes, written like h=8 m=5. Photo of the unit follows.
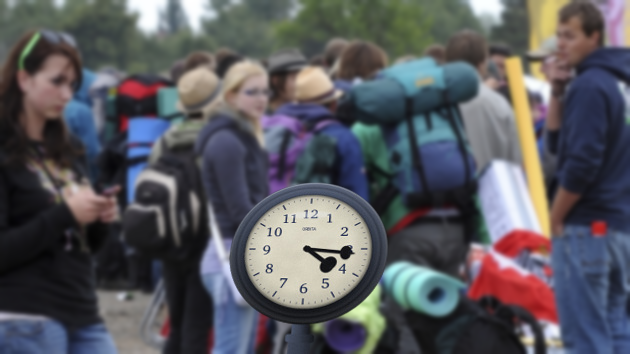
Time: h=4 m=16
